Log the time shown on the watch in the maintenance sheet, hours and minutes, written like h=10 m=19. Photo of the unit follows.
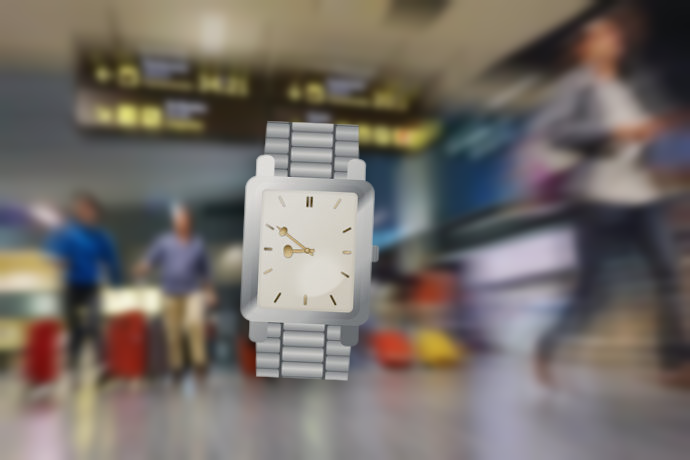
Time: h=8 m=51
